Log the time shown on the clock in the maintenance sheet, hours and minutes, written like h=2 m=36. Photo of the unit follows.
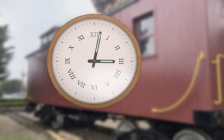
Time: h=3 m=2
